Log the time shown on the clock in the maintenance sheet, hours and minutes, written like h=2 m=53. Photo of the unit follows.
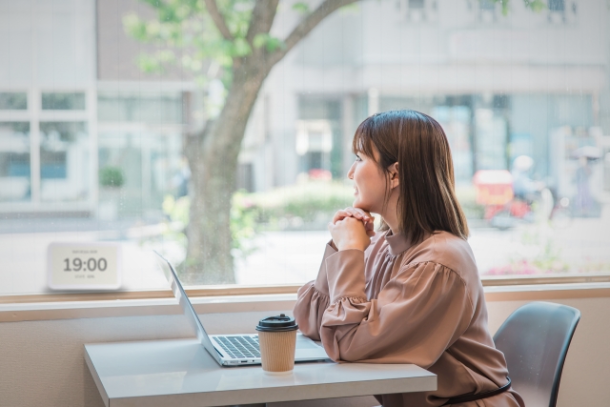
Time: h=19 m=0
